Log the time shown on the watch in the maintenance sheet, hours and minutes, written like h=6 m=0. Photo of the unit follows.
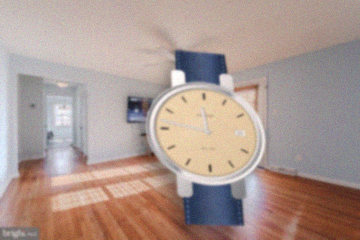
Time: h=11 m=47
